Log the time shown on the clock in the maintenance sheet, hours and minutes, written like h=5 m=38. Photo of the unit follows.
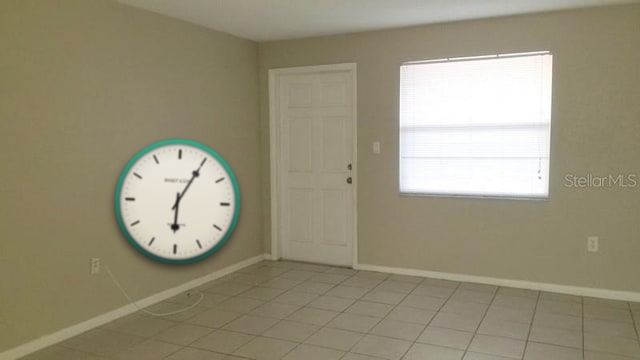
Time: h=6 m=5
